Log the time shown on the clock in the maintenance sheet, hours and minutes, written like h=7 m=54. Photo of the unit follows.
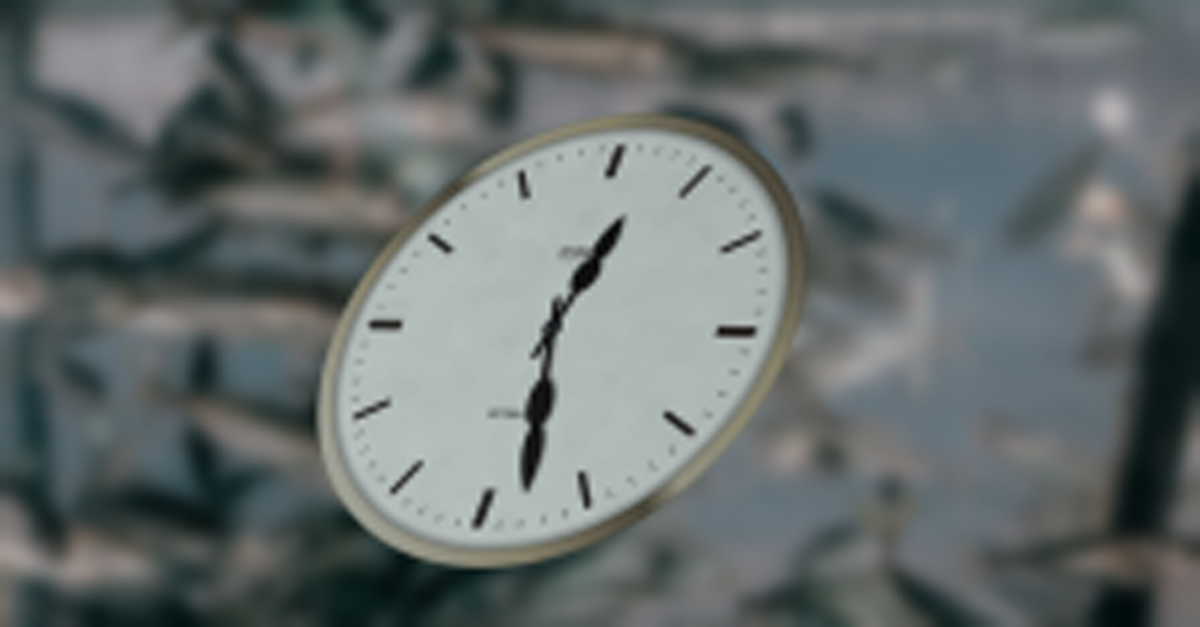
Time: h=12 m=28
